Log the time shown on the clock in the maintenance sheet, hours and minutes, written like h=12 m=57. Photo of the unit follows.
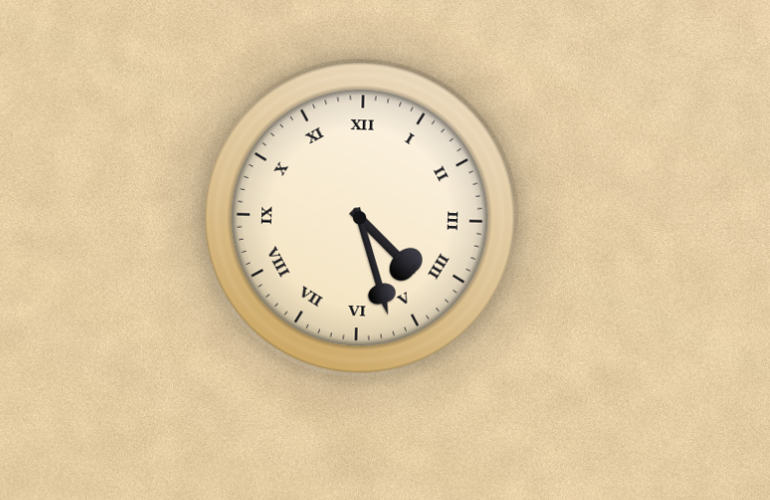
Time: h=4 m=27
